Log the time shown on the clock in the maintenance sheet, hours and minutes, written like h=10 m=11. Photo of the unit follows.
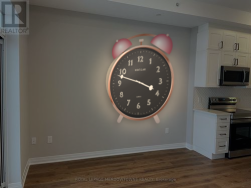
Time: h=3 m=48
